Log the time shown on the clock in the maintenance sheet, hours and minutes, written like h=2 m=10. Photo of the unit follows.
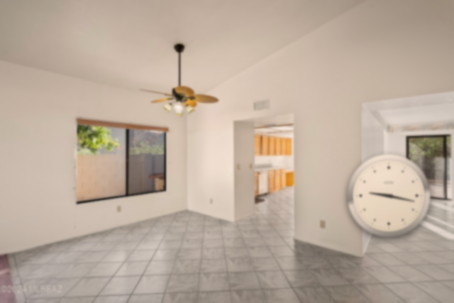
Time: h=9 m=17
